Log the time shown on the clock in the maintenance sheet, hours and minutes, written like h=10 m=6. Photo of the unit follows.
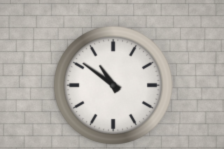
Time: h=10 m=51
